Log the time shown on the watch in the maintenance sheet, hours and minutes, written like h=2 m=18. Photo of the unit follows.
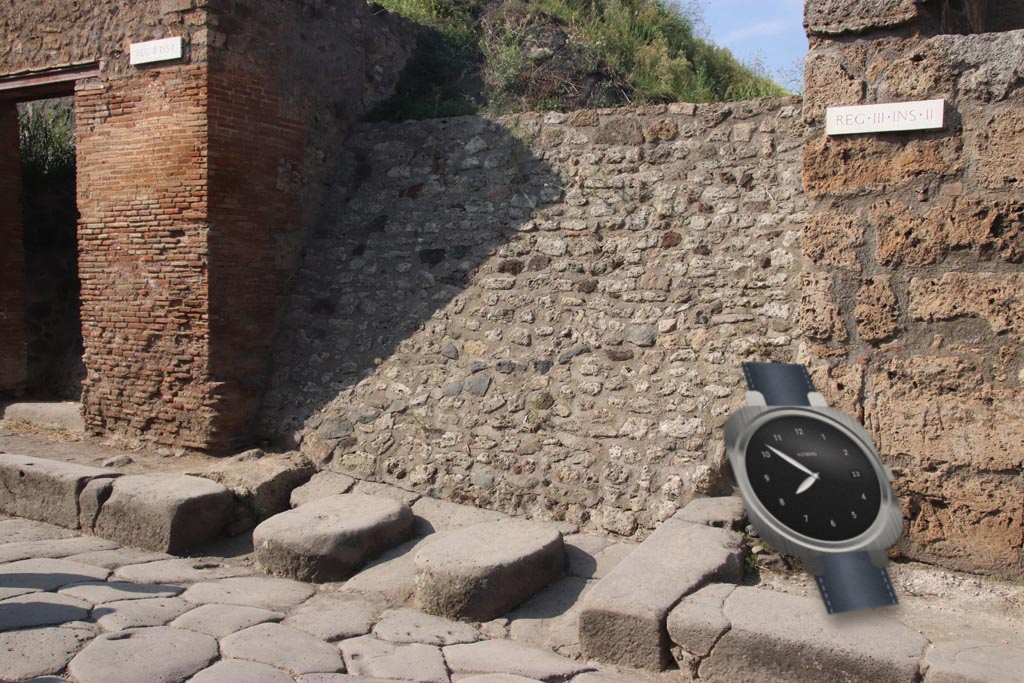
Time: h=7 m=52
